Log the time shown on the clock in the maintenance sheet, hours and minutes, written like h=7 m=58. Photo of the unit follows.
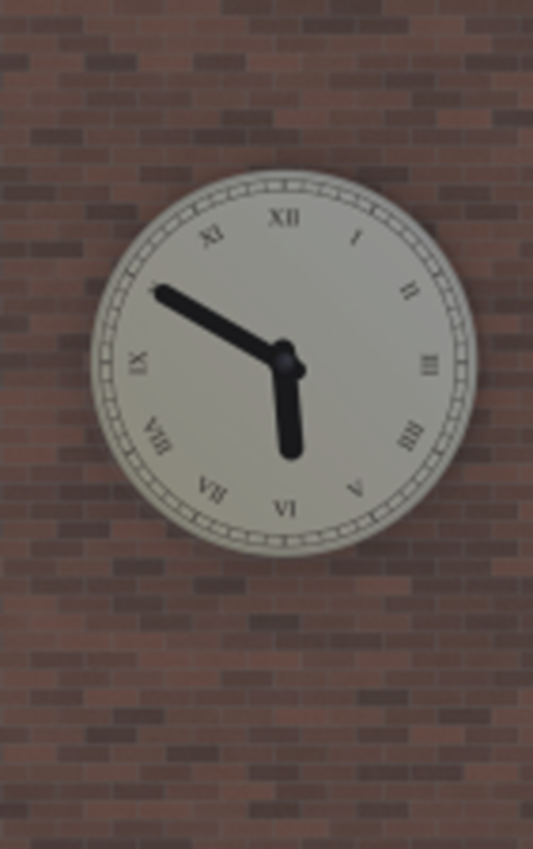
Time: h=5 m=50
